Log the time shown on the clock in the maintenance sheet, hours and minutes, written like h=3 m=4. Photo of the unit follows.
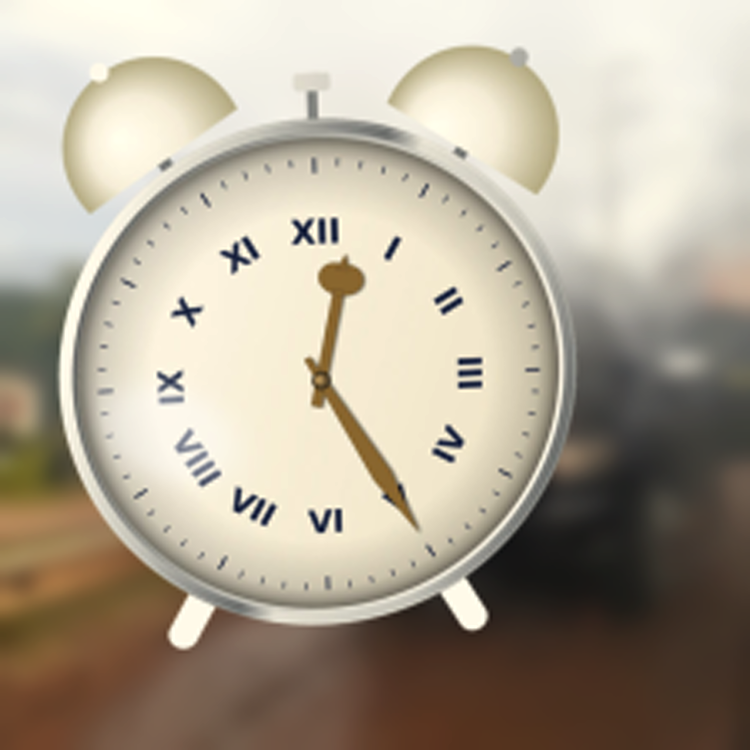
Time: h=12 m=25
